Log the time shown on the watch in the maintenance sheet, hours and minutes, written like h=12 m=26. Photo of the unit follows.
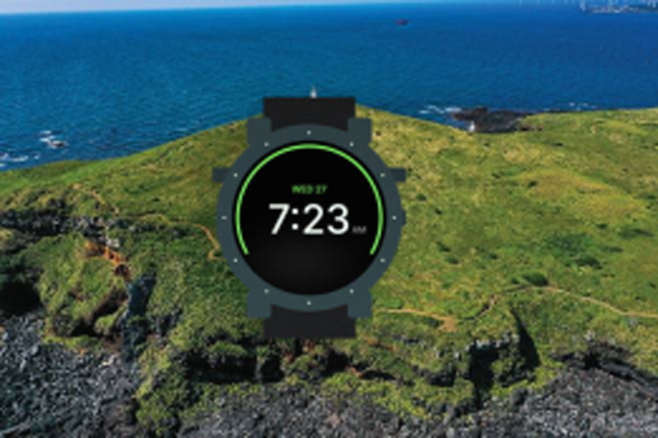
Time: h=7 m=23
